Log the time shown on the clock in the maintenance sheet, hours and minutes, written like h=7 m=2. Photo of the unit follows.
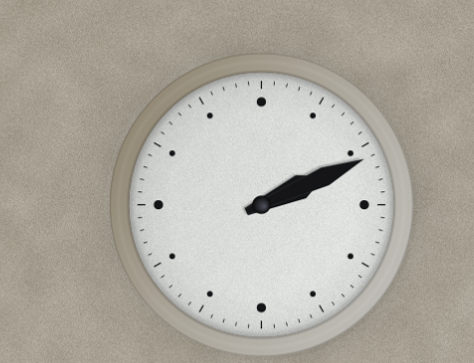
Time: h=2 m=11
